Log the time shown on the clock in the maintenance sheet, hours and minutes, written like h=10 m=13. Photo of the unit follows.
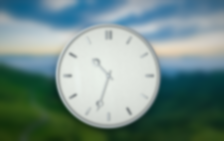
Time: h=10 m=33
